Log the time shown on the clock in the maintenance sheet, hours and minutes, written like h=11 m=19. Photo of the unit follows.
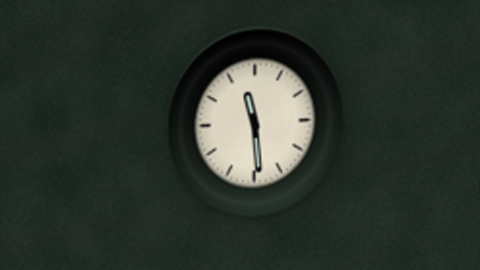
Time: h=11 m=29
